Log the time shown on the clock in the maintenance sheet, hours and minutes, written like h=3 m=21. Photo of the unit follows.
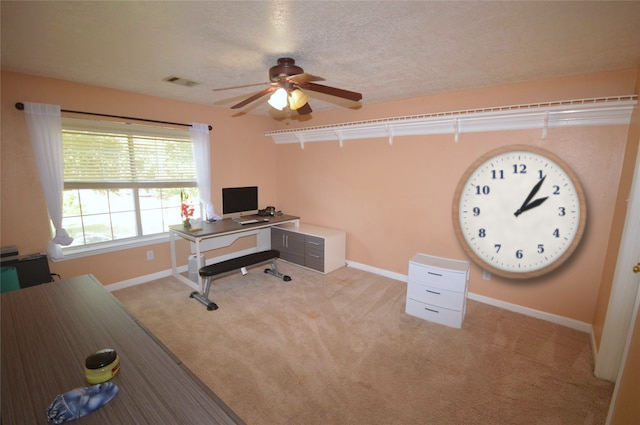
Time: h=2 m=6
